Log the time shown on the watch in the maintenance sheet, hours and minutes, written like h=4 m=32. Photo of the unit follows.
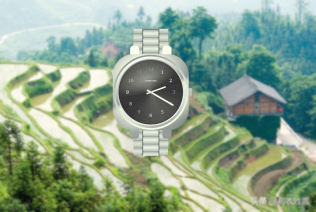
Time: h=2 m=20
